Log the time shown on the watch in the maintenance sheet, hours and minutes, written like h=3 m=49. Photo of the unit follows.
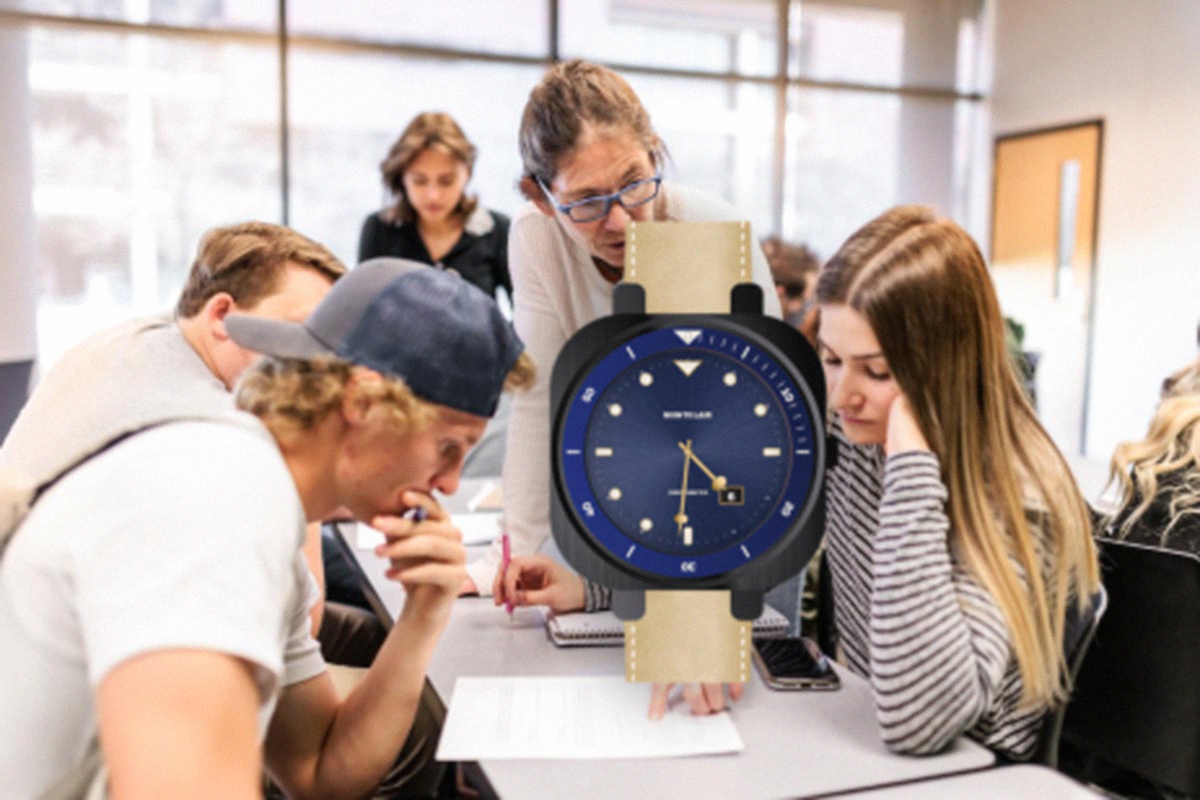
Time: h=4 m=31
